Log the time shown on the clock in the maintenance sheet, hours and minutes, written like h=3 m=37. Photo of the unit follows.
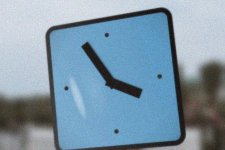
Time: h=3 m=55
